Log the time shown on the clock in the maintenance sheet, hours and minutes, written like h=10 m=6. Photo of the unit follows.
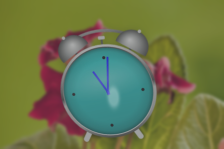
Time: h=11 m=1
